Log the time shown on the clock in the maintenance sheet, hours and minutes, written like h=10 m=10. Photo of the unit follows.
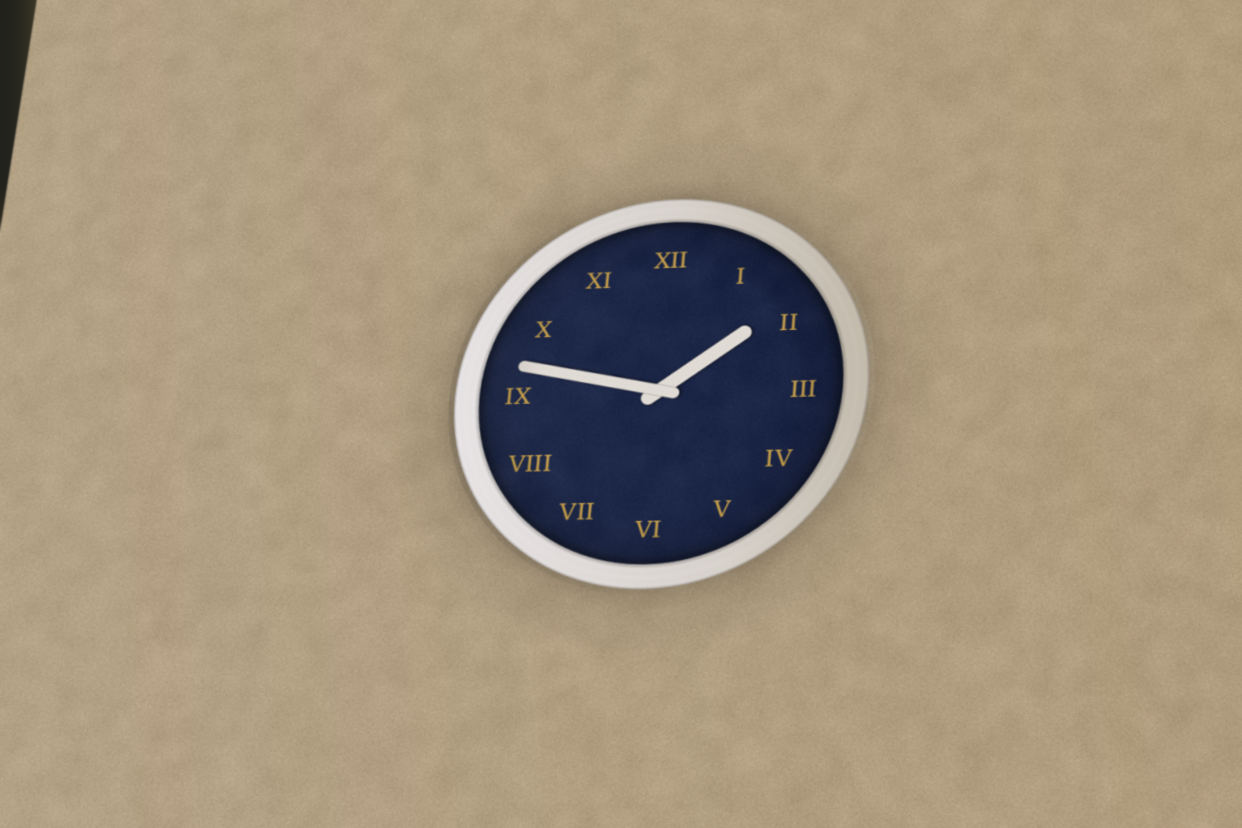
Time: h=1 m=47
